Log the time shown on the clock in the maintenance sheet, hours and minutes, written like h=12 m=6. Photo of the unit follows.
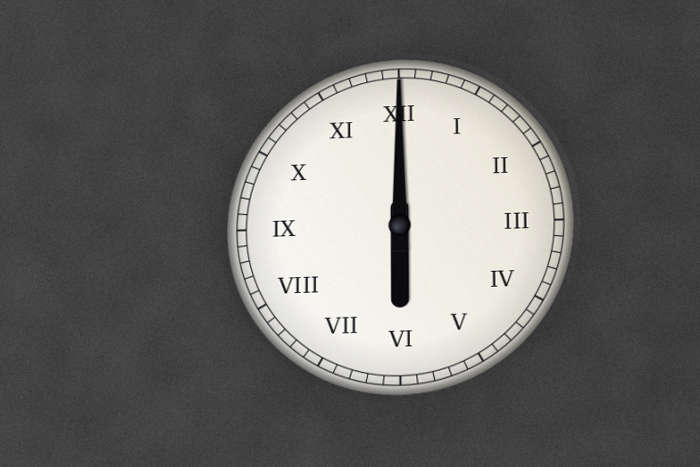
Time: h=6 m=0
